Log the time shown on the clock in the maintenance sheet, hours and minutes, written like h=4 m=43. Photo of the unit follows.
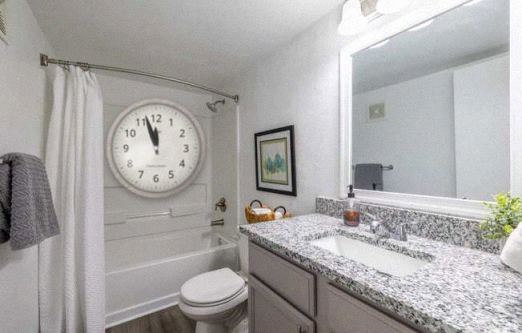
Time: h=11 m=57
